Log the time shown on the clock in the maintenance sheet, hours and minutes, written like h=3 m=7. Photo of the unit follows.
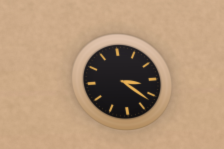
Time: h=3 m=22
